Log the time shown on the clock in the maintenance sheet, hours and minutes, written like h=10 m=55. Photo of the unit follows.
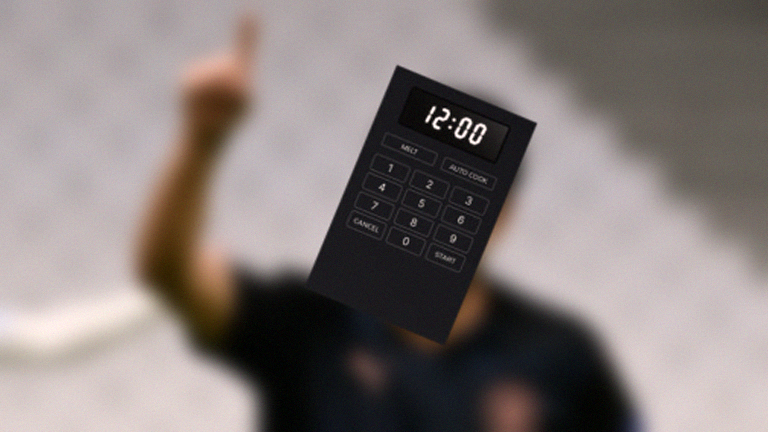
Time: h=12 m=0
